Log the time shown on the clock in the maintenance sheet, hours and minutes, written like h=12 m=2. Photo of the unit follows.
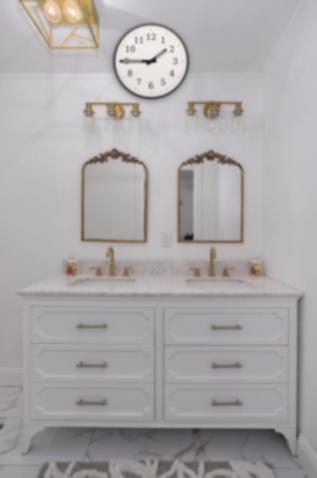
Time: h=1 m=45
